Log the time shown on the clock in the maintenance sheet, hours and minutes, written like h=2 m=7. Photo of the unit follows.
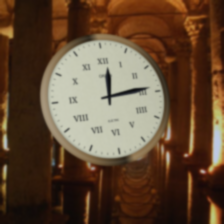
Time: h=12 m=14
